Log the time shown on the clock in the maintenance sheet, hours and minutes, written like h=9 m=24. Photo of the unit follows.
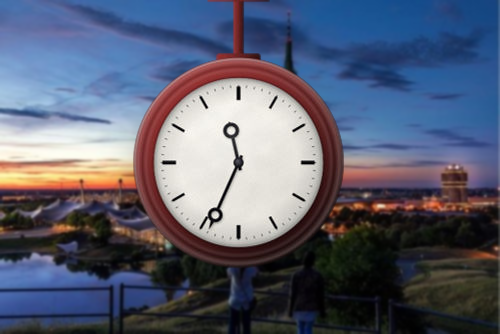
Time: h=11 m=34
